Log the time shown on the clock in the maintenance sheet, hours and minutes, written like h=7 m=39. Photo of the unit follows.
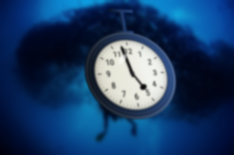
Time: h=4 m=58
